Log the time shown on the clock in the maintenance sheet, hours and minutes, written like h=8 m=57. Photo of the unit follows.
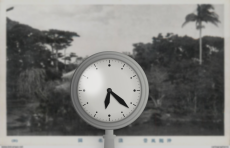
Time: h=6 m=22
